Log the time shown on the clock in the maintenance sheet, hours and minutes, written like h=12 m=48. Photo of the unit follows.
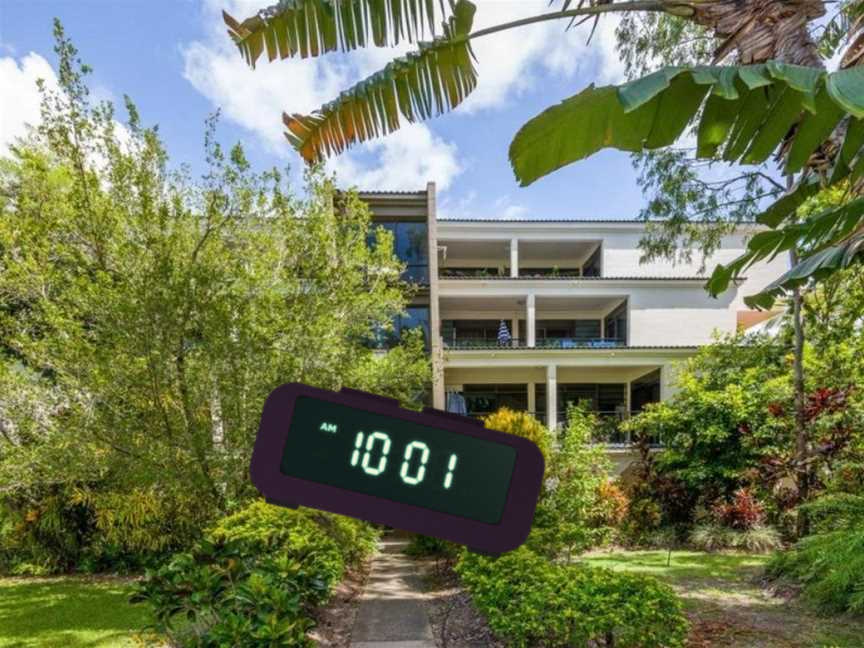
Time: h=10 m=1
